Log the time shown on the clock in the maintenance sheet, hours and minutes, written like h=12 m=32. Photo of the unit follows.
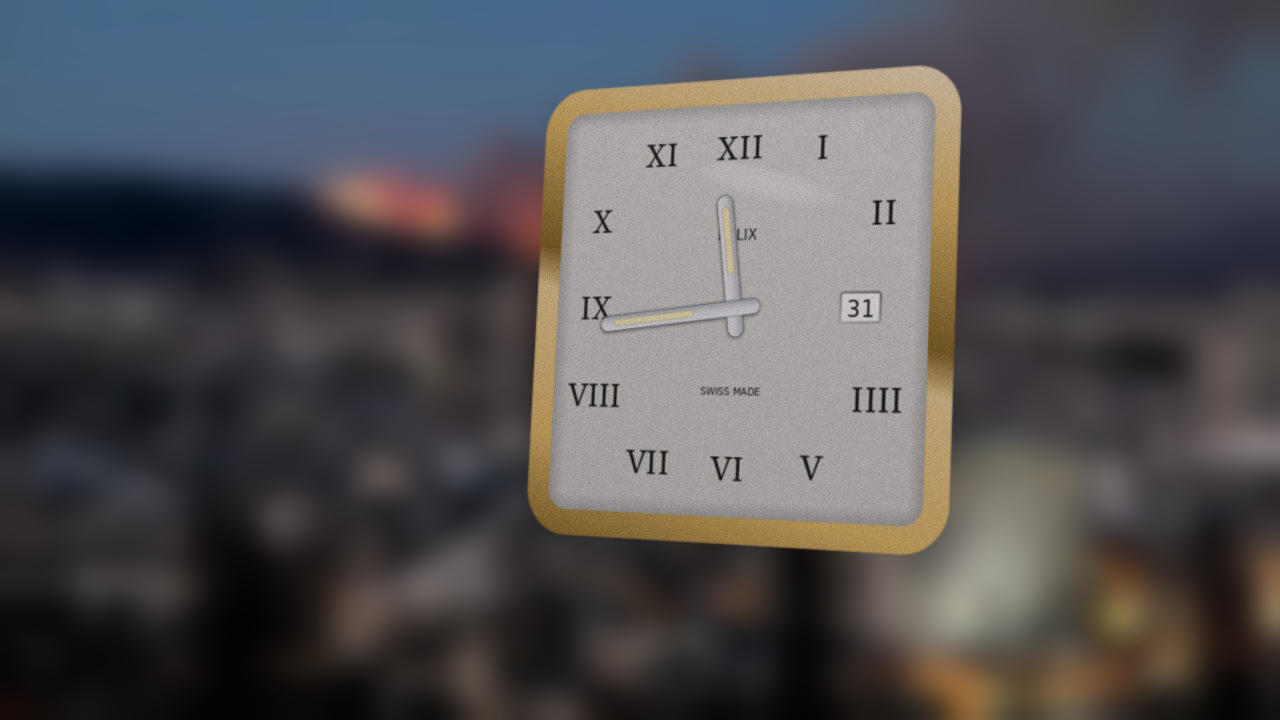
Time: h=11 m=44
